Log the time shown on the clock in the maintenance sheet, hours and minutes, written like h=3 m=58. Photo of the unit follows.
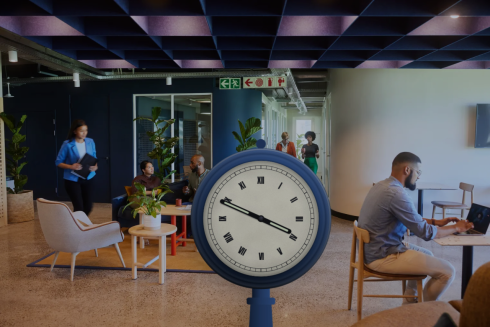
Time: h=3 m=49
